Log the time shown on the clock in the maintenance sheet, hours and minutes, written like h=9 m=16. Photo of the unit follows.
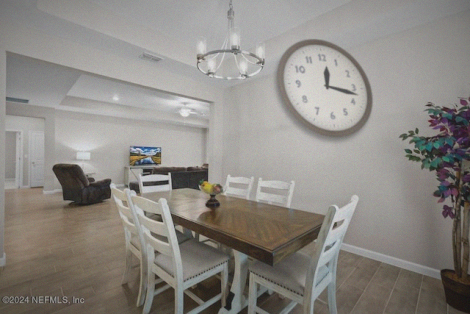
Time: h=12 m=17
